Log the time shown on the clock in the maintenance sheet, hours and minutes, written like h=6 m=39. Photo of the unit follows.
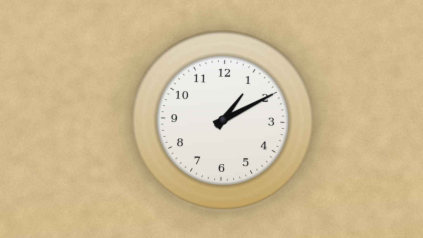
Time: h=1 m=10
